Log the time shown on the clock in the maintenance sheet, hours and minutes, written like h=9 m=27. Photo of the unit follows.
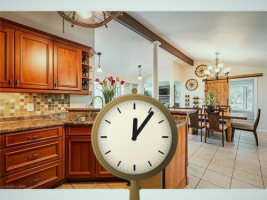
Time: h=12 m=6
